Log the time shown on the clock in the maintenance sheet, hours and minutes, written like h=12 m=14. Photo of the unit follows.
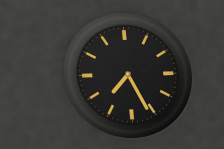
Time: h=7 m=26
